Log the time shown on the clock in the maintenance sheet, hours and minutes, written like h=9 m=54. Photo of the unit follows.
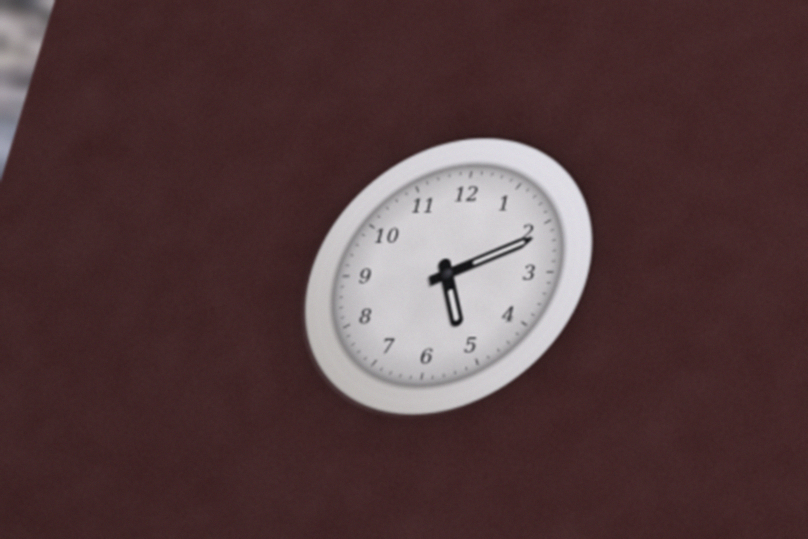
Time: h=5 m=11
